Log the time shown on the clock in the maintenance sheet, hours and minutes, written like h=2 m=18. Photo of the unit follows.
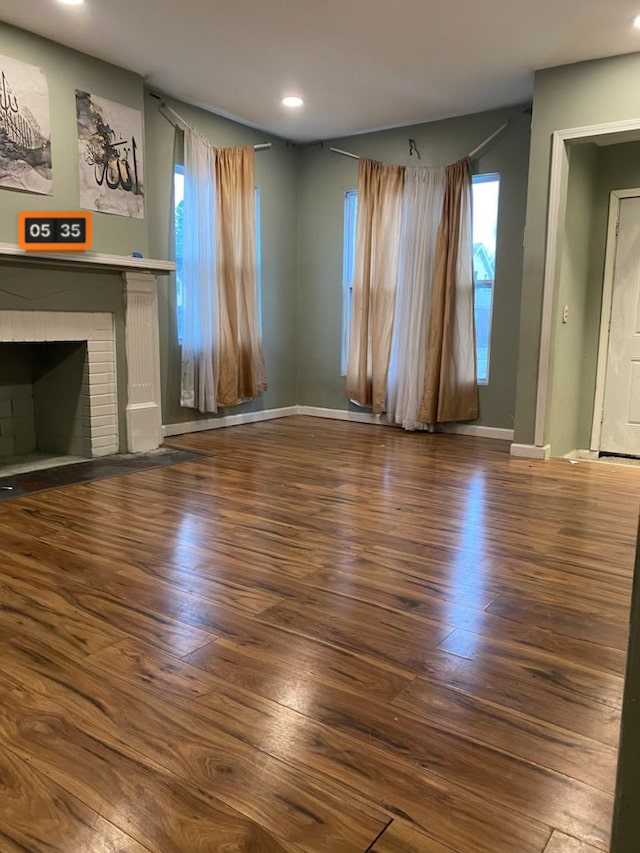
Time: h=5 m=35
